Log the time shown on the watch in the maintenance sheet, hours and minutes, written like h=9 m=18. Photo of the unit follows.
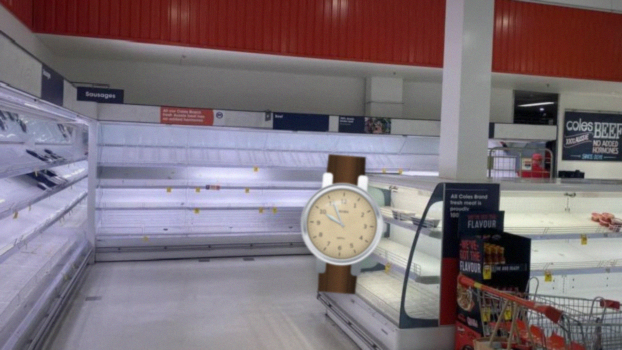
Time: h=9 m=56
